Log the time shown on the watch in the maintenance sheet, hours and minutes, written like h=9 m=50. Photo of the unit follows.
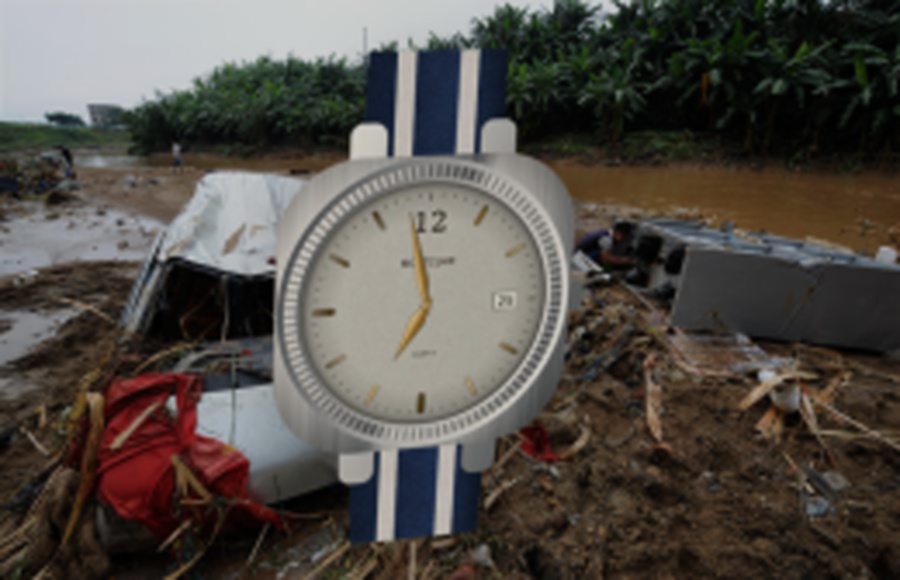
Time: h=6 m=58
